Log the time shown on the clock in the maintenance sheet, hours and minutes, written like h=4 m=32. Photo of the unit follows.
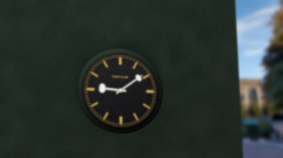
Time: h=9 m=9
